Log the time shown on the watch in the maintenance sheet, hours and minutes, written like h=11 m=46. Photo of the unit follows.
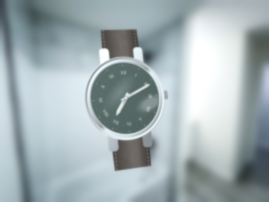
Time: h=7 m=11
